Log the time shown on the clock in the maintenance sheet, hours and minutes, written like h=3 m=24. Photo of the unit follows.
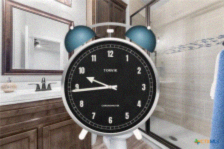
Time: h=9 m=44
